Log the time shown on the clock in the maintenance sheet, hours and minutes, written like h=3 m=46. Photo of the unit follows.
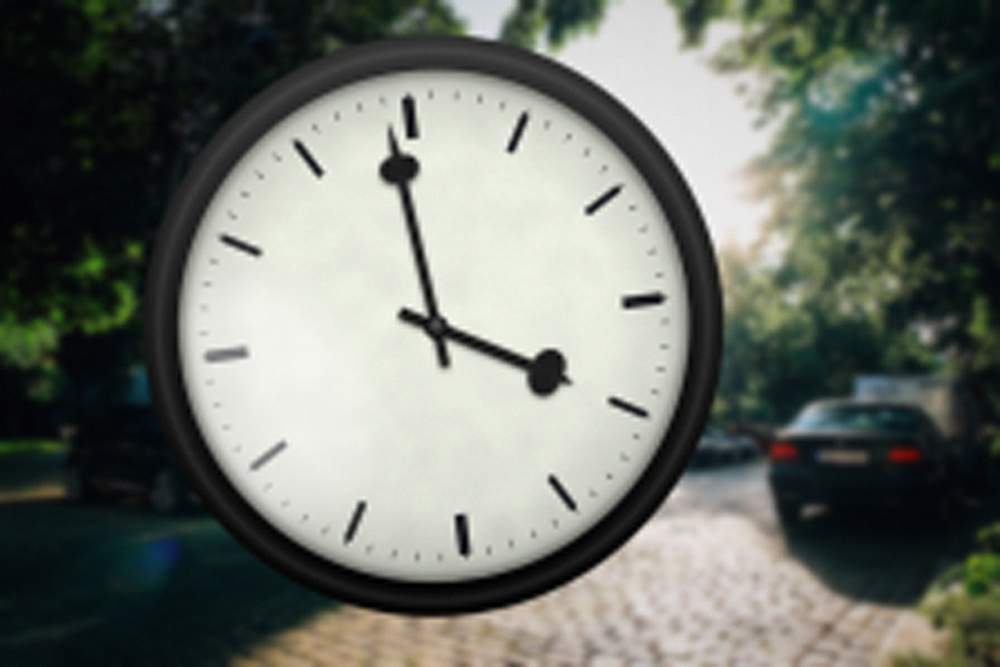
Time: h=3 m=59
